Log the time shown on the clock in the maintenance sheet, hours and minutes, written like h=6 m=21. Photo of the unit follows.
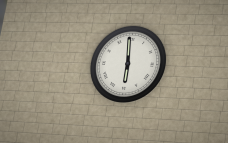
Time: h=5 m=59
